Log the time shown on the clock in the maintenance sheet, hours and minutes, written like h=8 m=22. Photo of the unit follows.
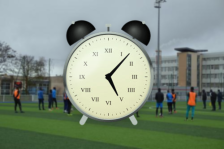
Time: h=5 m=7
